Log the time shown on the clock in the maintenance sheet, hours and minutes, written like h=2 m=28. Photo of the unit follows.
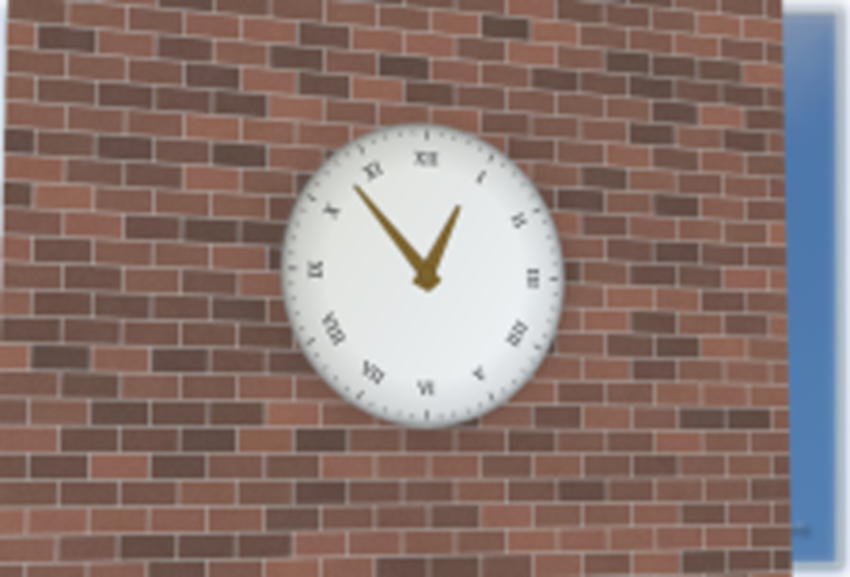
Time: h=12 m=53
